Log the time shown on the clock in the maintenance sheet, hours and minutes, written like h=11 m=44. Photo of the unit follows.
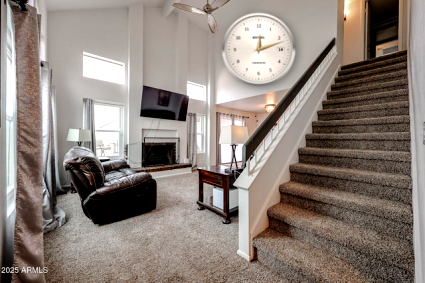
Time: h=12 m=12
